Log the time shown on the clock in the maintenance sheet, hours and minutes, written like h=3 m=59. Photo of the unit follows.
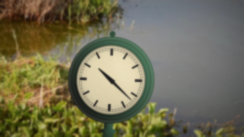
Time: h=10 m=22
